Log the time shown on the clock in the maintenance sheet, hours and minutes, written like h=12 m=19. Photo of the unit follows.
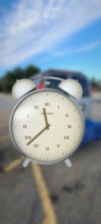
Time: h=11 m=38
